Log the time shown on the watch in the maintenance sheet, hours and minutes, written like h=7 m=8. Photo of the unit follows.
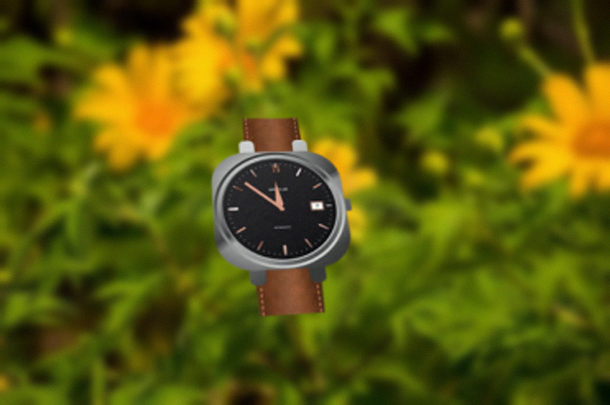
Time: h=11 m=52
